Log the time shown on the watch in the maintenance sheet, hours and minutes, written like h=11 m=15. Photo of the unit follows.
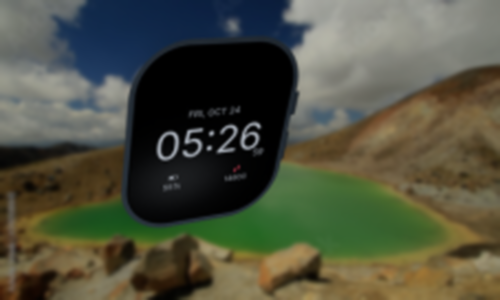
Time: h=5 m=26
